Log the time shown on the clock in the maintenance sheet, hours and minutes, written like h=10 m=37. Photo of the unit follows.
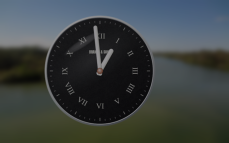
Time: h=12 m=59
